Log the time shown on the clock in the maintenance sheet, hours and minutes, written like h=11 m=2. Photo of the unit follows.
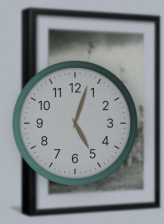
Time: h=5 m=3
